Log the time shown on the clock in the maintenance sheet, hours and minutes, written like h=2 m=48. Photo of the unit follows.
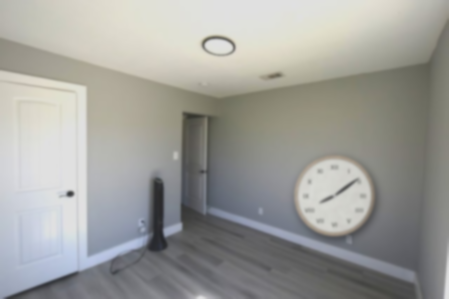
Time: h=8 m=9
